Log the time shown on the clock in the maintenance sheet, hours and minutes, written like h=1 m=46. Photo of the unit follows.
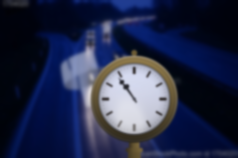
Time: h=10 m=54
